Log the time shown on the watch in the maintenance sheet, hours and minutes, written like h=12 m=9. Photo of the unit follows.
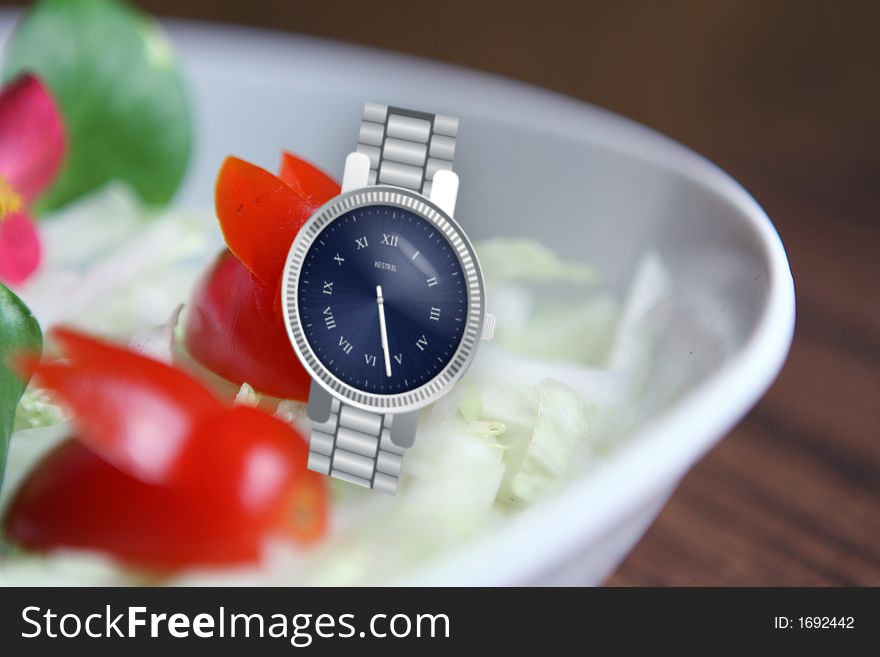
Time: h=5 m=27
